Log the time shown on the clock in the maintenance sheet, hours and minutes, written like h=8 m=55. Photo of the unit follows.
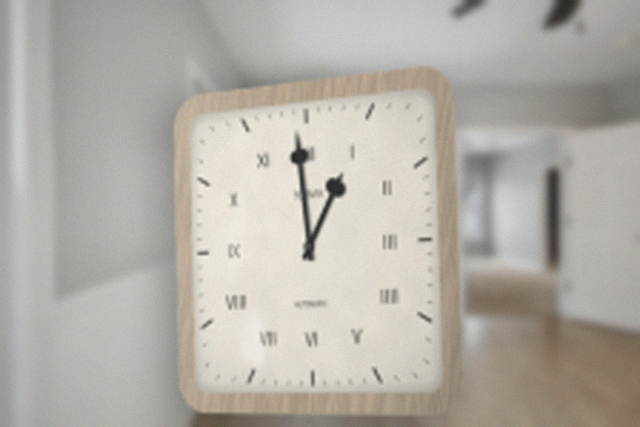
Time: h=12 m=59
